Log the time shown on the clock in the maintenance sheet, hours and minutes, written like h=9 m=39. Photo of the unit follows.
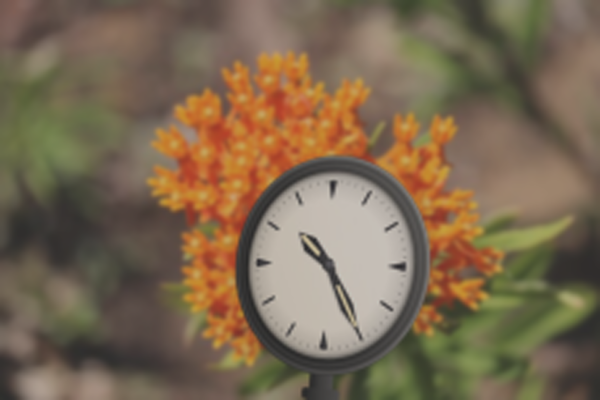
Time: h=10 m=25
